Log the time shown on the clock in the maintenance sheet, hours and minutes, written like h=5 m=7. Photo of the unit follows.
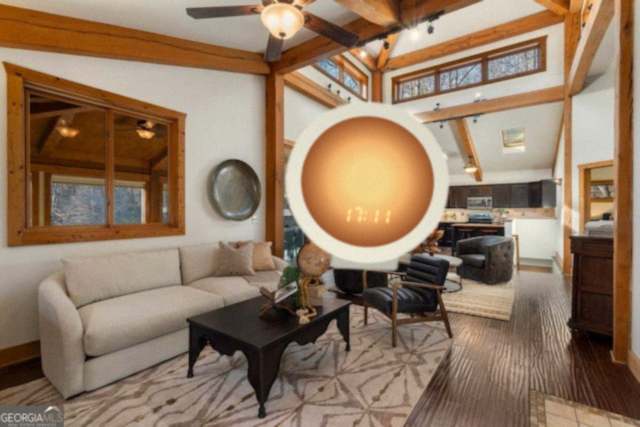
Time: h=17 m=11
